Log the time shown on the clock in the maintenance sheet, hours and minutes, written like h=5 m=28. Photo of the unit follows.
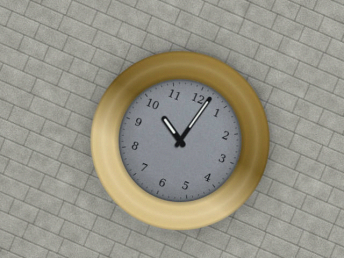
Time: h=10 m=2
